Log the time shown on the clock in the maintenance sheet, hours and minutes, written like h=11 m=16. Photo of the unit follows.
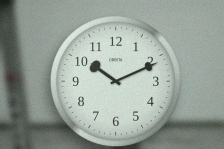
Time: h=10 m=11
